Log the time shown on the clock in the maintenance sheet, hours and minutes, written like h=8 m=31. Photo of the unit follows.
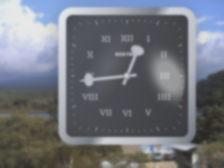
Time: h=12 m=44
